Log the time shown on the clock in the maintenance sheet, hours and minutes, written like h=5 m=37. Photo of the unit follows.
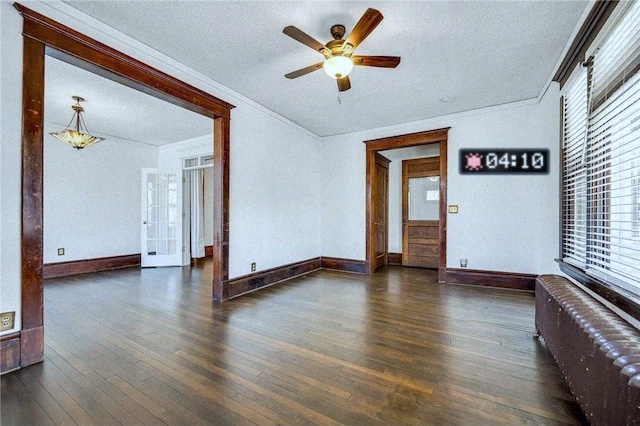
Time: h=4 m=10
